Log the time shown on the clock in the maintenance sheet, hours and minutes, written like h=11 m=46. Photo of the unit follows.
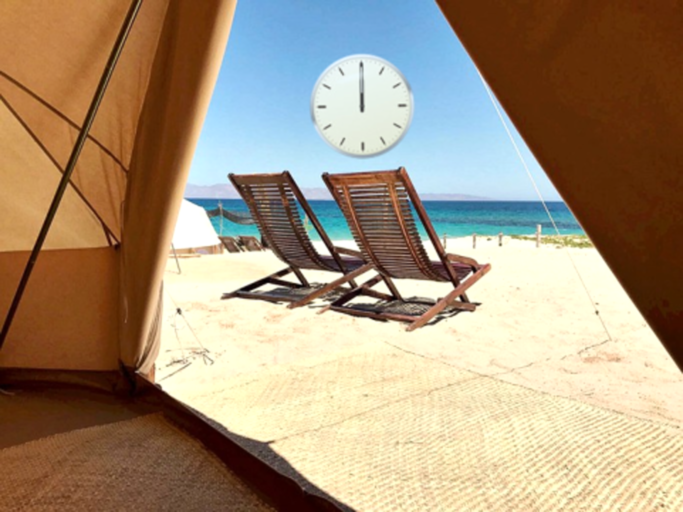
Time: h=12 m=0
